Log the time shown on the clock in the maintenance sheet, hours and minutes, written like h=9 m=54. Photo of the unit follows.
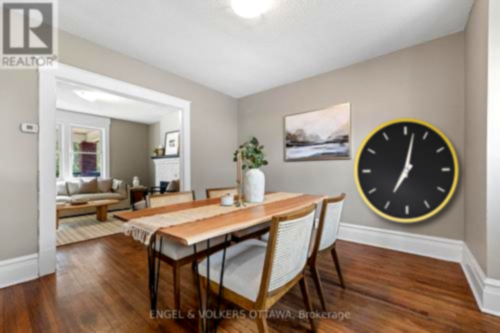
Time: h=7 m=2
